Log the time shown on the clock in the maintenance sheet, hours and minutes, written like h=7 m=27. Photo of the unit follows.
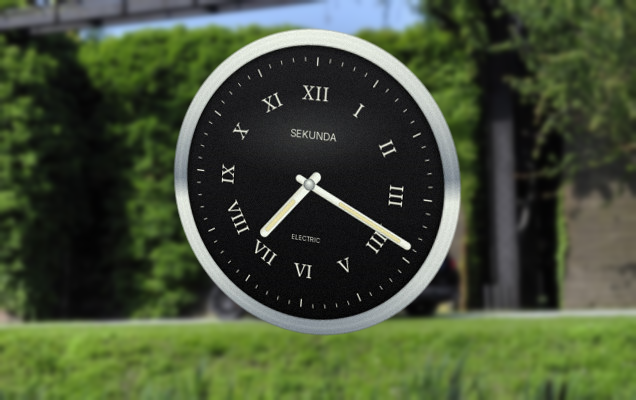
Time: h=7 m=19
